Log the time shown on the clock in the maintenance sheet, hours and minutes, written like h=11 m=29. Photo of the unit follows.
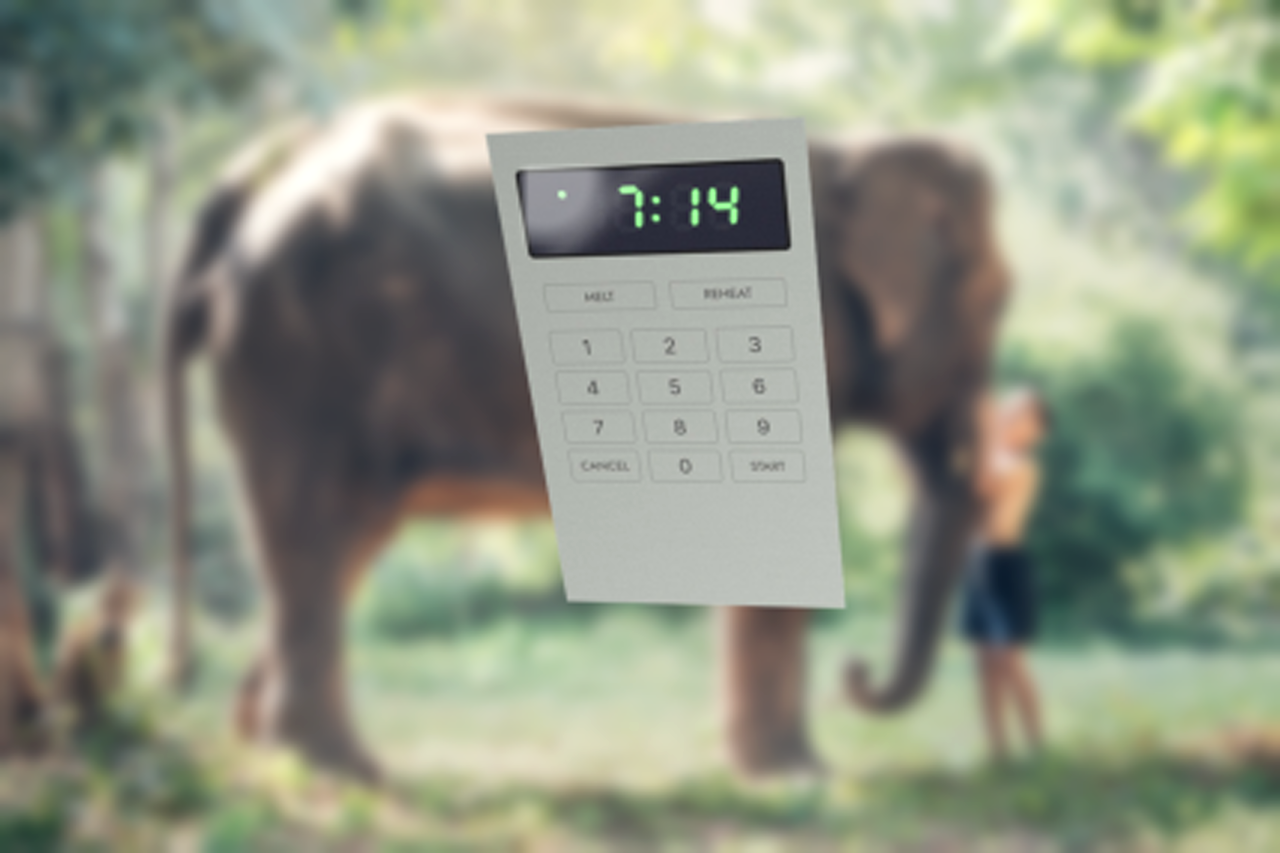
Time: h=7 m=14
